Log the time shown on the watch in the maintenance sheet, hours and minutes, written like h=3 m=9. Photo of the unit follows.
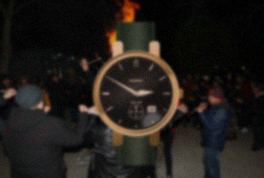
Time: h=2 m=50
